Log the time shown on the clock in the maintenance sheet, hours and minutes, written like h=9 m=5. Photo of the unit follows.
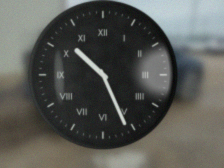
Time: h=10 m=26
